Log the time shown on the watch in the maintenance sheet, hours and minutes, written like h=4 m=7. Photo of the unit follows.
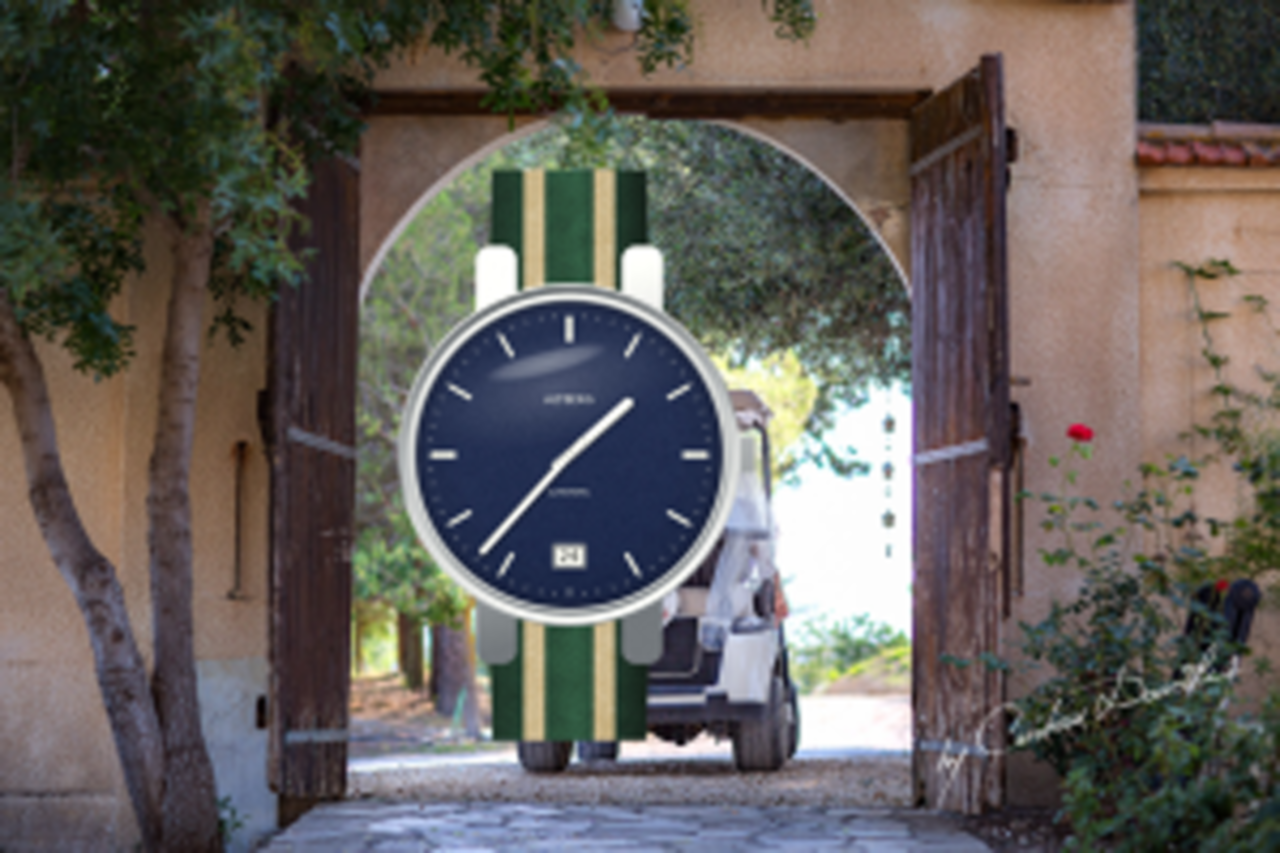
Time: h=1 m=37
